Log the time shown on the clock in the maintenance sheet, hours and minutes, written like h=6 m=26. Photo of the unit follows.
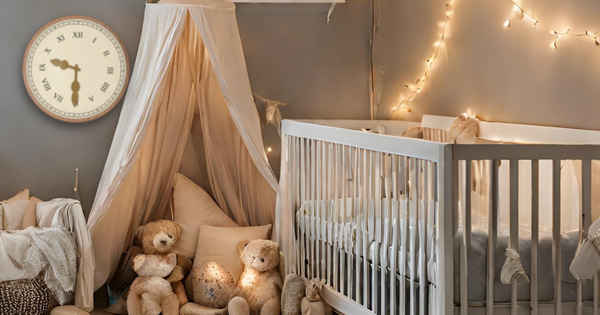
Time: h=9 m=30
